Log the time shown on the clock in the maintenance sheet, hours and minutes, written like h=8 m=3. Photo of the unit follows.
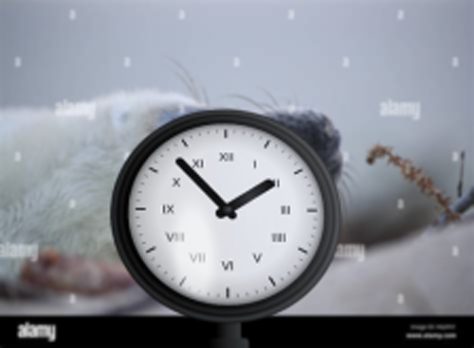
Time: h=1 m=53
